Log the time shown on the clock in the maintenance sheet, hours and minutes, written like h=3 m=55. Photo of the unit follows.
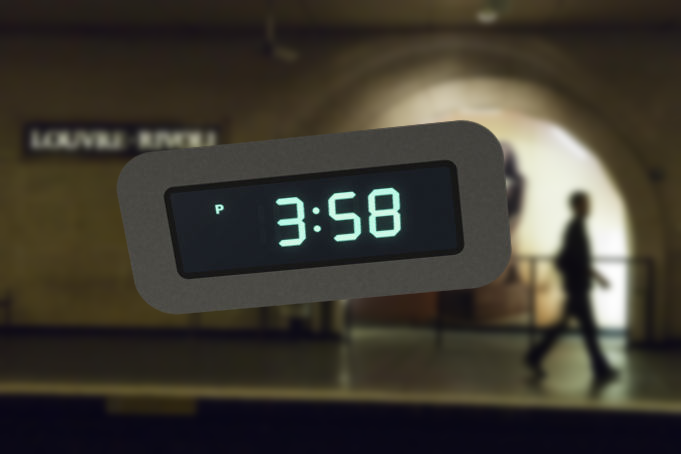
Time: h=3 m=58
